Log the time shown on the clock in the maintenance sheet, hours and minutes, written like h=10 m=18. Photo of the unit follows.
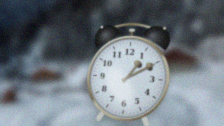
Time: h=1 m=10
